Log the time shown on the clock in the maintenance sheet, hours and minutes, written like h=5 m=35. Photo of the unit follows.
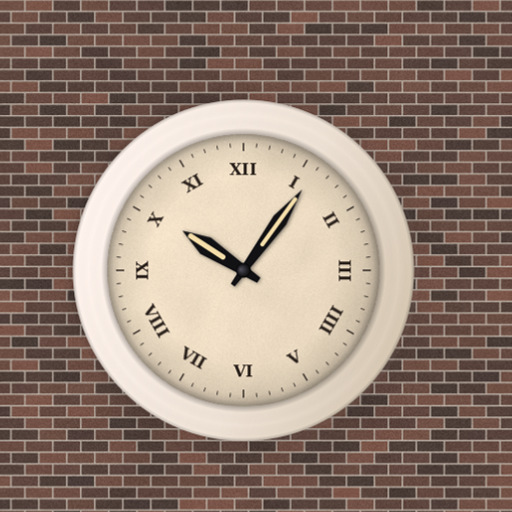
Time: h=10 m=6
